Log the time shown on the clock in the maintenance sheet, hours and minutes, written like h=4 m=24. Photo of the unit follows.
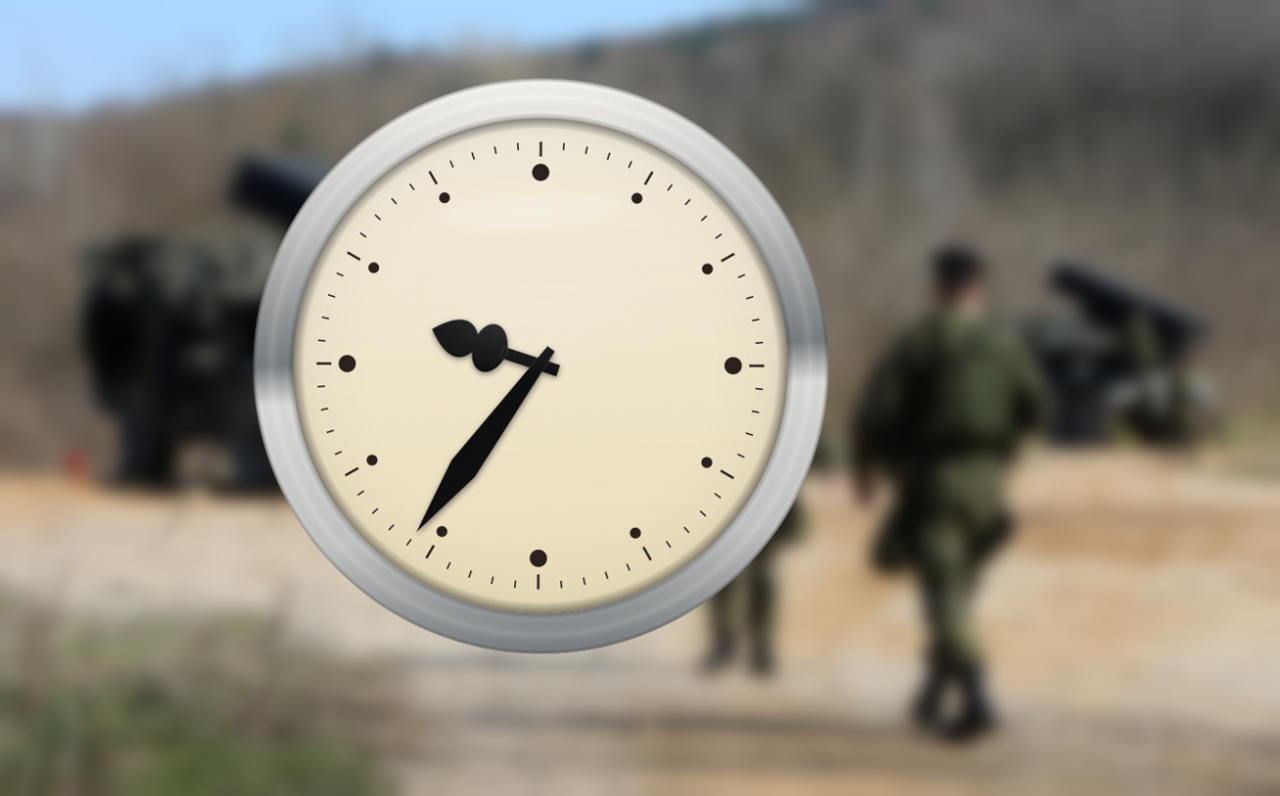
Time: h=9 m=36
